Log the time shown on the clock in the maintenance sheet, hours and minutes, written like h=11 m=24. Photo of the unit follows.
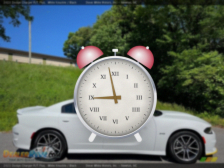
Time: h=8 m=58
